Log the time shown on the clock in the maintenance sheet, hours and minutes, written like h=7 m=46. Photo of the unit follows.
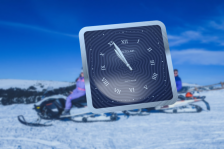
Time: h=10 m=56
